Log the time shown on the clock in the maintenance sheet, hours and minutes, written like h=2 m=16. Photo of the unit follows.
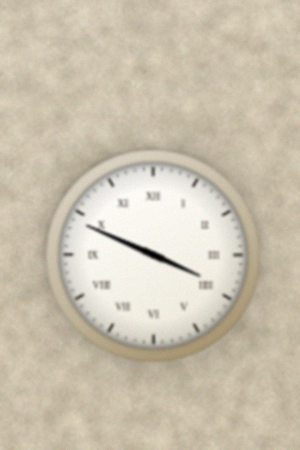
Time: h=3 m=49
